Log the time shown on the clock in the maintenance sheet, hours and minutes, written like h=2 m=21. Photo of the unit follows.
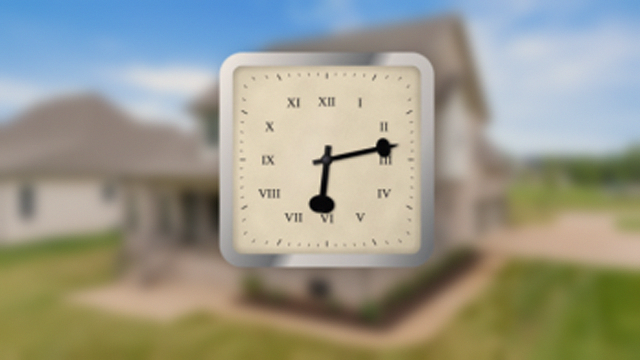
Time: h=6 m=13
